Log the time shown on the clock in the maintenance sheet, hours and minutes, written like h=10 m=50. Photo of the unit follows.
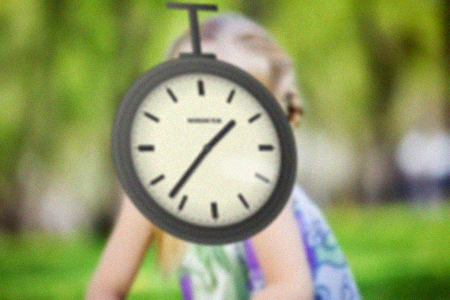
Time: h=1 m=37
